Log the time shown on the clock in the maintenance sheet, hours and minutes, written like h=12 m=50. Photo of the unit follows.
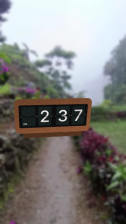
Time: h=2 m=37
